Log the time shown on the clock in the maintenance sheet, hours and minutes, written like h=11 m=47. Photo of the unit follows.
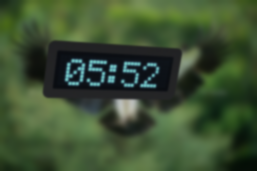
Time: h=5 m=52
